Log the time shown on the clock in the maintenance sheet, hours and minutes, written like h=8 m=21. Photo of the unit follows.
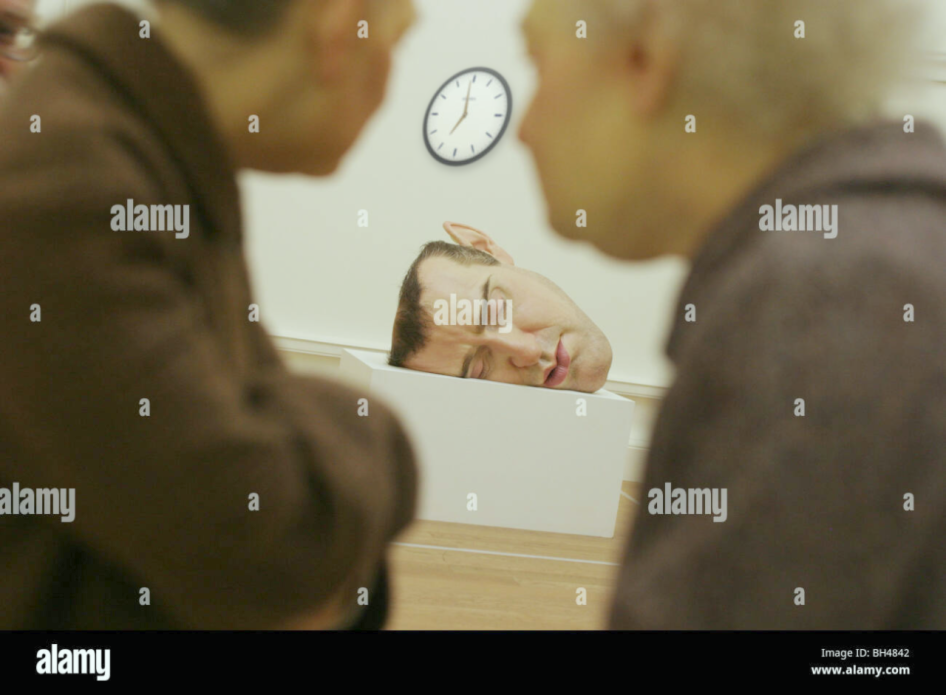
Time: h=6 m=59
